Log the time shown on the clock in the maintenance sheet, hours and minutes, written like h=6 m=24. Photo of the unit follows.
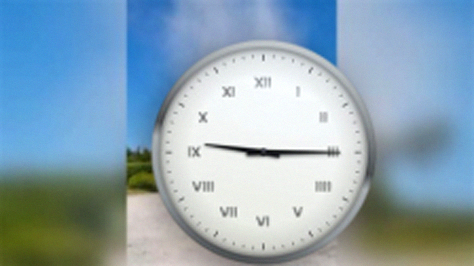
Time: h=9 m=15
